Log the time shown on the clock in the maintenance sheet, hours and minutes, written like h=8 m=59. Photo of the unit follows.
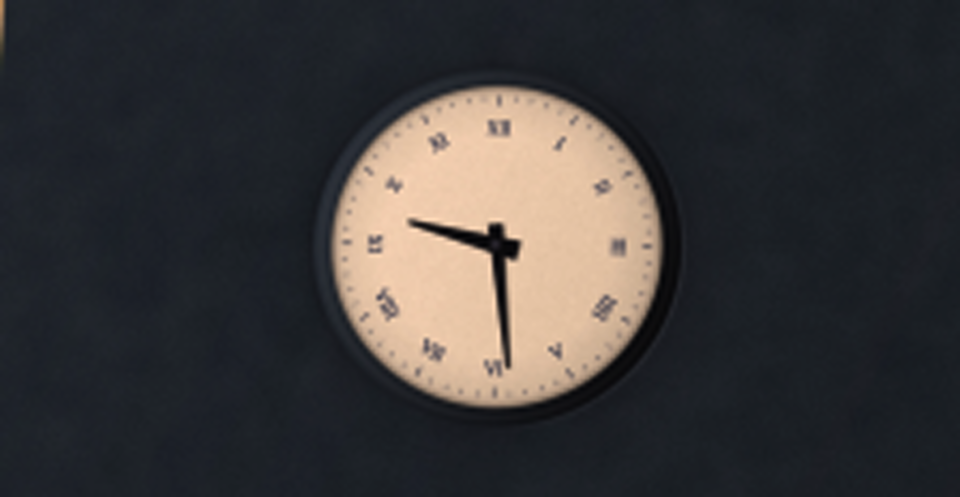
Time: h=9 m=29
